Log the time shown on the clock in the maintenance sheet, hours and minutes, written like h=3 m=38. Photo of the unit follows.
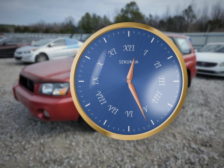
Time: h=12 m=26
